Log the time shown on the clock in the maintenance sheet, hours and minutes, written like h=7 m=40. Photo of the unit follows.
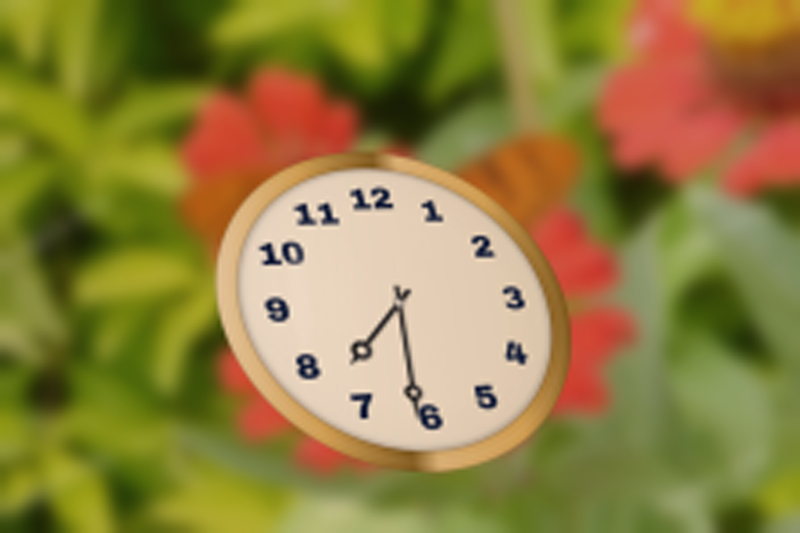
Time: h=7 m=31
